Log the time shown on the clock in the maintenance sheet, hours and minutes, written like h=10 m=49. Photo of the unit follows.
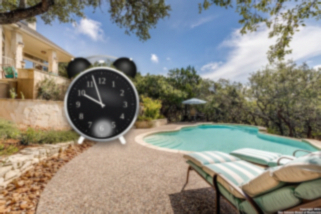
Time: h=9 m=57
